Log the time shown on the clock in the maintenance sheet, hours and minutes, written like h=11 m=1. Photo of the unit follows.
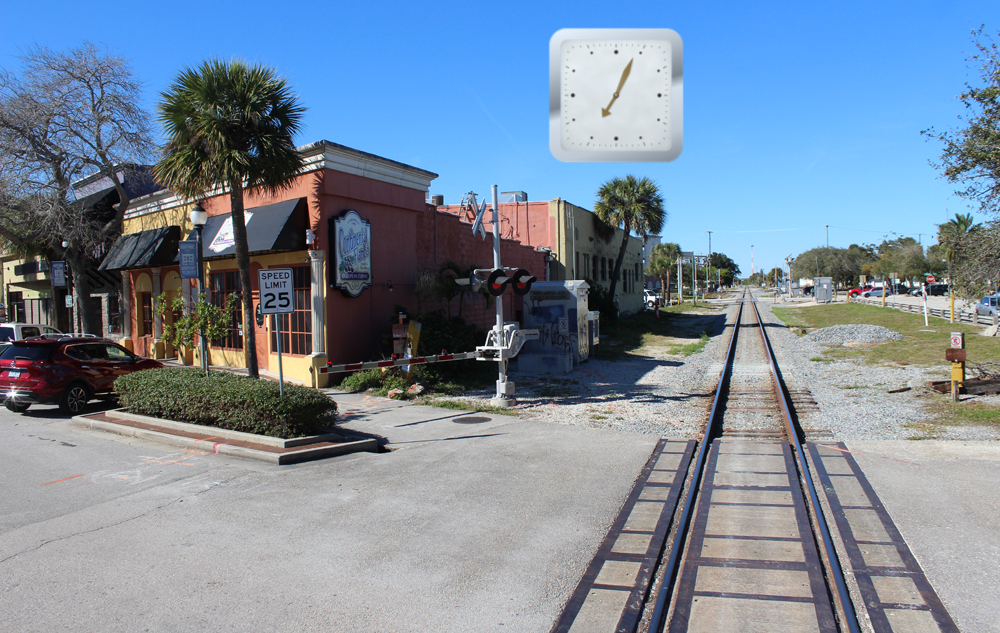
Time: h=7 m=4
